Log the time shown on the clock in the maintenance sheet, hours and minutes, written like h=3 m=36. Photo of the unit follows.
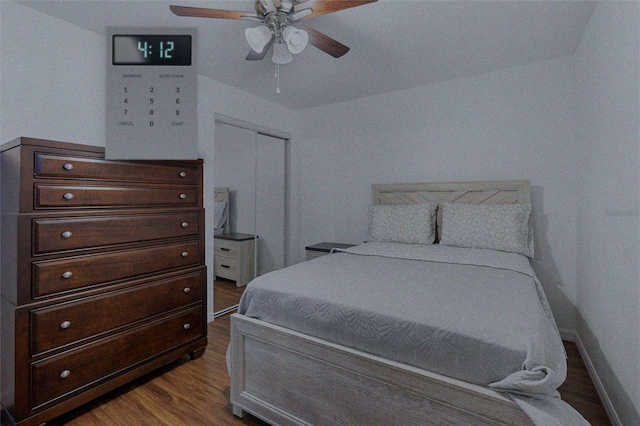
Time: h=4 m=12
